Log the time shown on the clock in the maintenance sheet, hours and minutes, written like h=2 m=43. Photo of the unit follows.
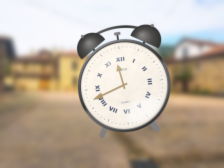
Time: h=11 m=42
